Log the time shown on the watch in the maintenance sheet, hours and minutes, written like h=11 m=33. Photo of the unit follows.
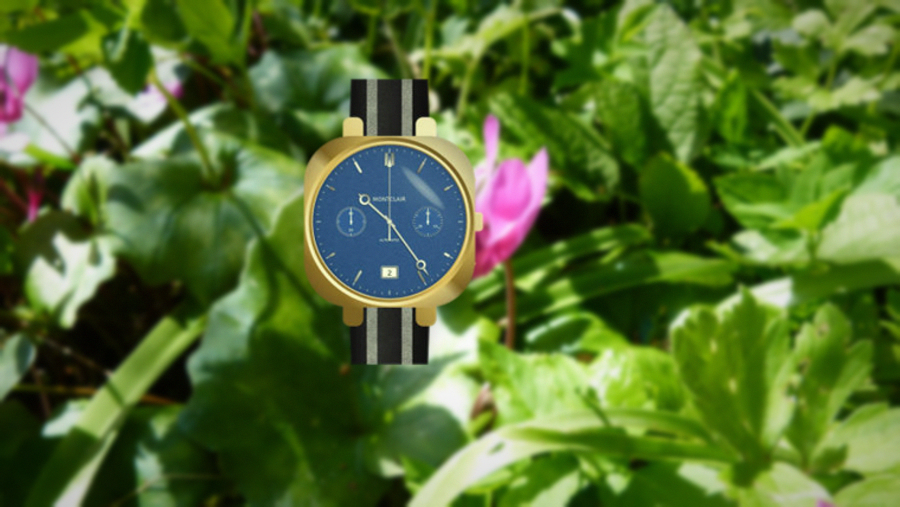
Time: h=10 m=24
